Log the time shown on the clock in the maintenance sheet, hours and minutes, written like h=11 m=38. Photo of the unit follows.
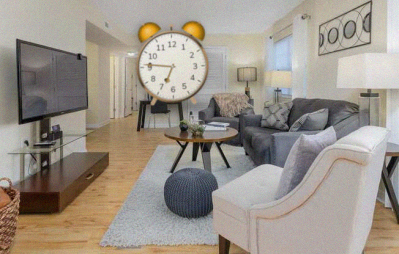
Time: h=6 m=46
